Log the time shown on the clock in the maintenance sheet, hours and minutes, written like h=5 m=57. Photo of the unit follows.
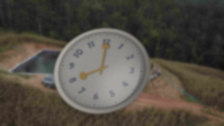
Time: h=8 m=0
